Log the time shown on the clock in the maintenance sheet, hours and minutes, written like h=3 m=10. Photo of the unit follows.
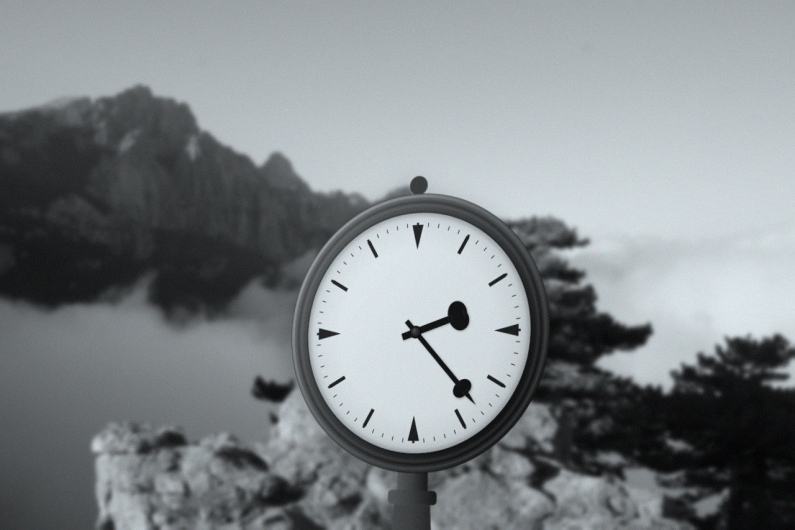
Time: h=2 m=23
